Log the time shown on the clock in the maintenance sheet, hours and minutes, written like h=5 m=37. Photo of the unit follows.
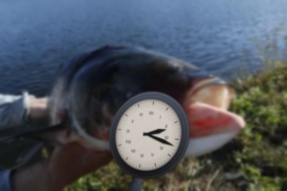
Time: h=2 m=17
